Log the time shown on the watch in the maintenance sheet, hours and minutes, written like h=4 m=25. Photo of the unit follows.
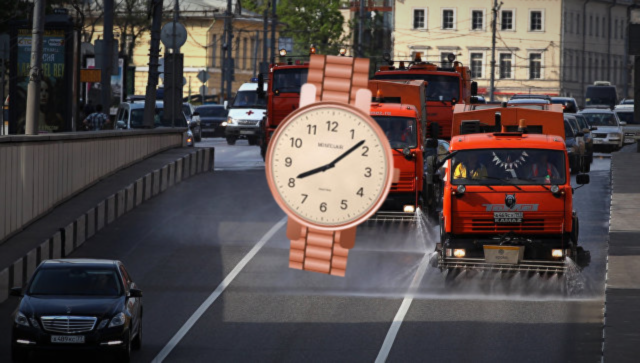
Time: h=8 m=8
